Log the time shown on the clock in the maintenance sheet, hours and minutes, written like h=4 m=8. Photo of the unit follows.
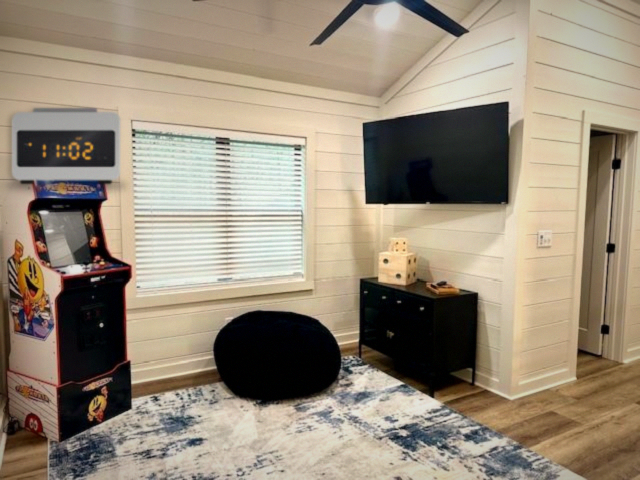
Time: h=11 m=2
